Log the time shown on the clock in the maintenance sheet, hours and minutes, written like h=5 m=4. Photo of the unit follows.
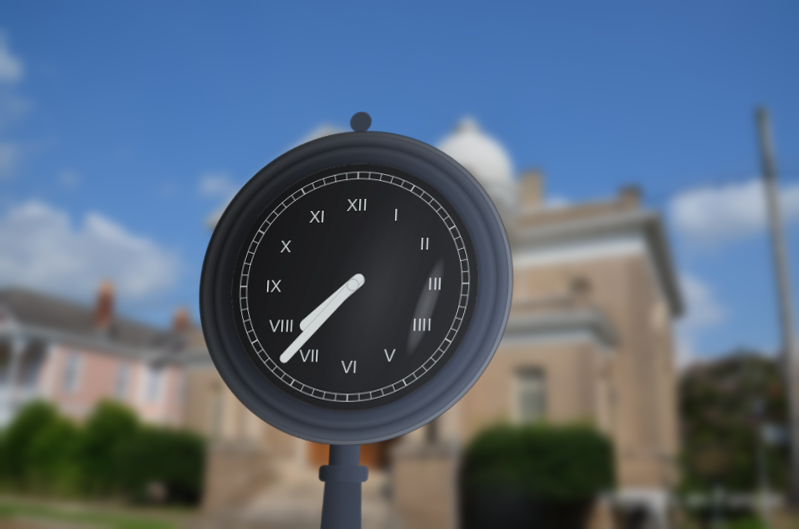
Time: h=7 m=37
